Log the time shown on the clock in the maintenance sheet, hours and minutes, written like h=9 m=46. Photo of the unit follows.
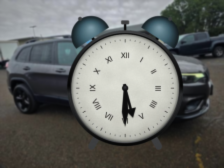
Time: h=5 m=30
